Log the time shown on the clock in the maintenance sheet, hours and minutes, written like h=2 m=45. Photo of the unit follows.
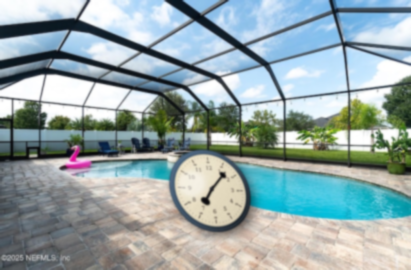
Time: h=7 m=7
